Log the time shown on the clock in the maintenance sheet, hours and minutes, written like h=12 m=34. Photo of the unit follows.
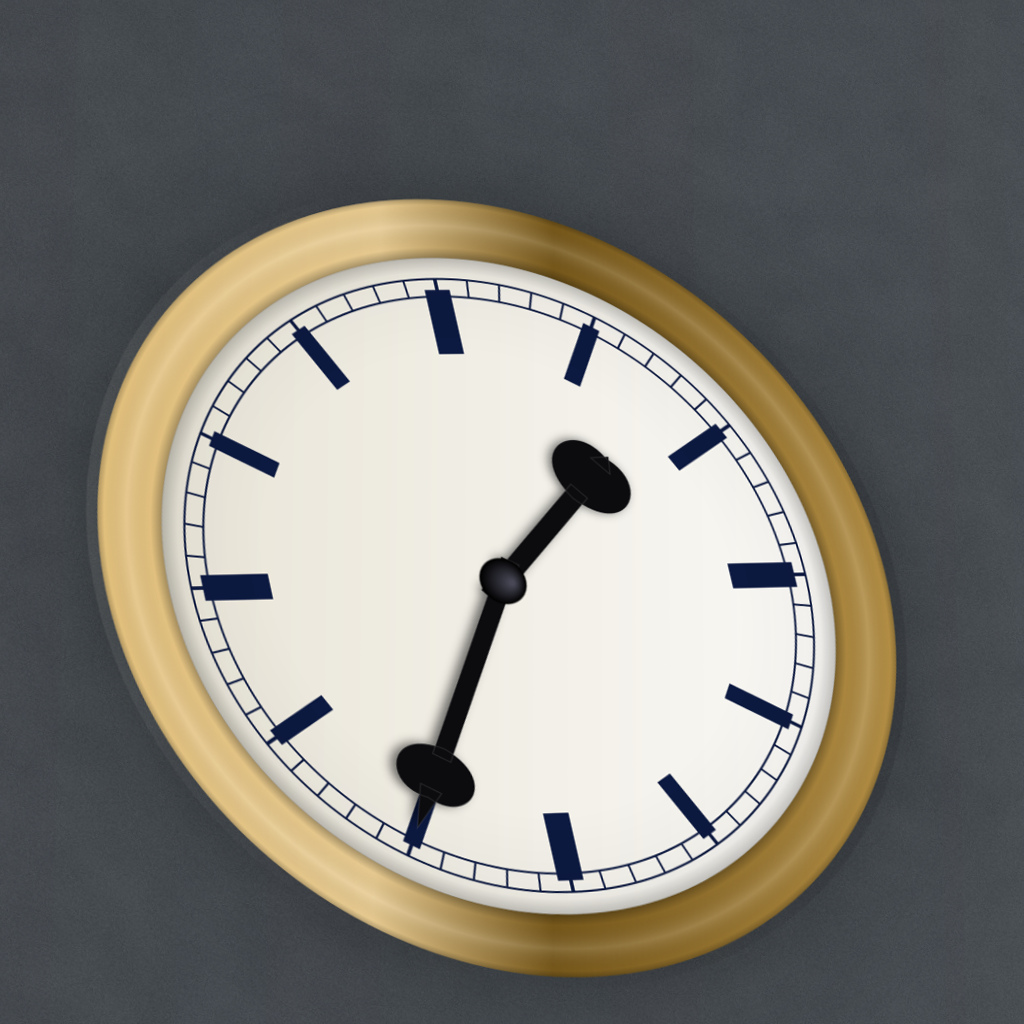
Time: h=1 m=35
